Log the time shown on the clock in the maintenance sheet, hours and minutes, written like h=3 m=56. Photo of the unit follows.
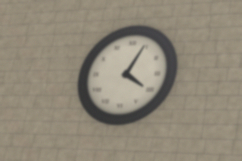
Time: h=4 m=4
